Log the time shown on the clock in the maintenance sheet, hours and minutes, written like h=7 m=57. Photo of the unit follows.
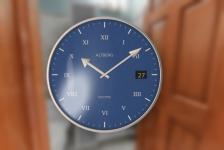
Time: h=10 m=9
